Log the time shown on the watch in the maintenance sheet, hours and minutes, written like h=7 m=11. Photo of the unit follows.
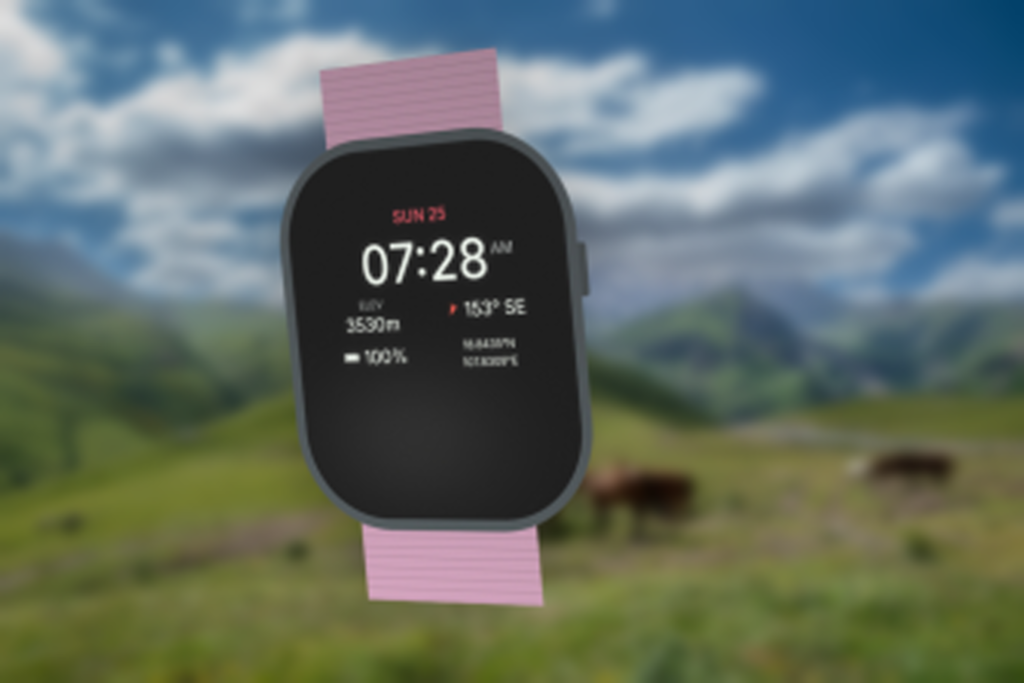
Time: h=7 m=28
